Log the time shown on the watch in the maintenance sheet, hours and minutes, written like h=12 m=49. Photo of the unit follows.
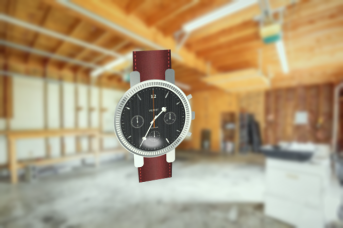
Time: h=1 m=35
